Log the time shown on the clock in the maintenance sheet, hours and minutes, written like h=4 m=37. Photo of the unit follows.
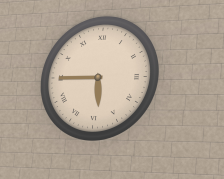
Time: h=5 m=45
